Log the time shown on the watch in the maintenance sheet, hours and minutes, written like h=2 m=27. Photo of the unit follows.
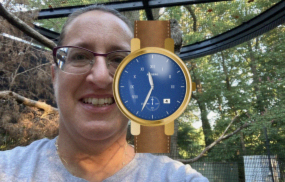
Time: h=11 m=34
